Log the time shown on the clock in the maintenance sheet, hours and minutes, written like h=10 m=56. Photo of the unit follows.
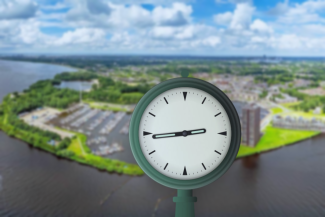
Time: h=2 m=44
